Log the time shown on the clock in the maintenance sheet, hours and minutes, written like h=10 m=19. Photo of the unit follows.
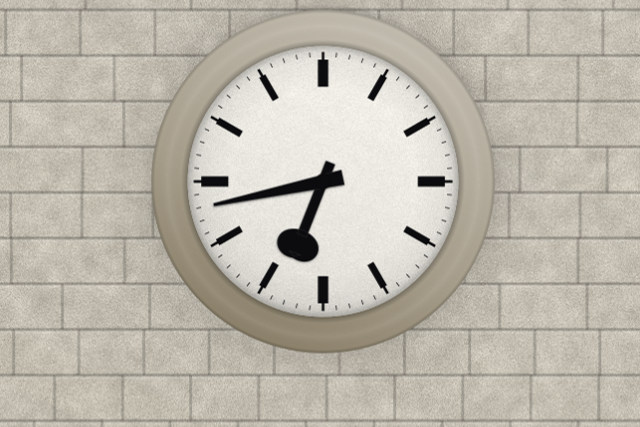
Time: h=6 m=43
